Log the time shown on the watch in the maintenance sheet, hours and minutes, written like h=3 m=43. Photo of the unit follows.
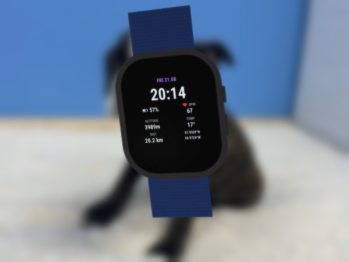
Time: h=20 m=14
